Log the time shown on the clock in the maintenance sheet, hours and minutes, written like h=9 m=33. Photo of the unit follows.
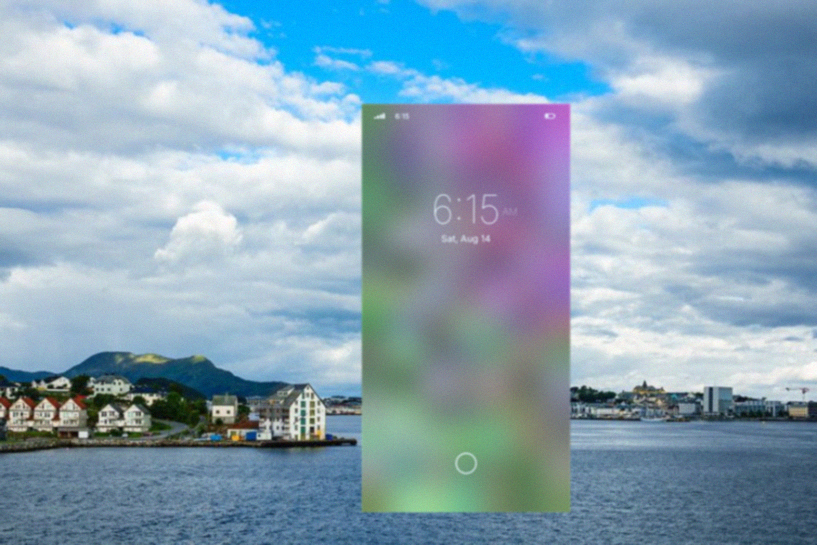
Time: h=6 m=15
